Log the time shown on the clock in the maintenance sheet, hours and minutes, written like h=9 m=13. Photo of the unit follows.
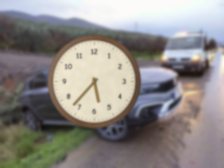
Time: h=5 m=37
